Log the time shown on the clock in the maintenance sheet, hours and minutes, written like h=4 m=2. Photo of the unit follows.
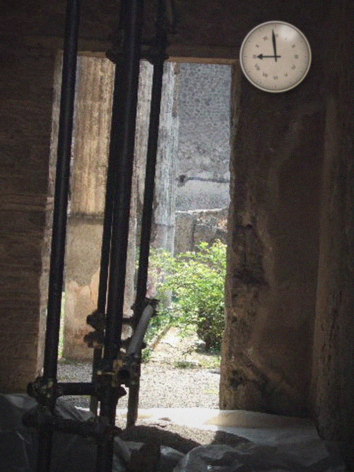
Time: h=8 m=59
